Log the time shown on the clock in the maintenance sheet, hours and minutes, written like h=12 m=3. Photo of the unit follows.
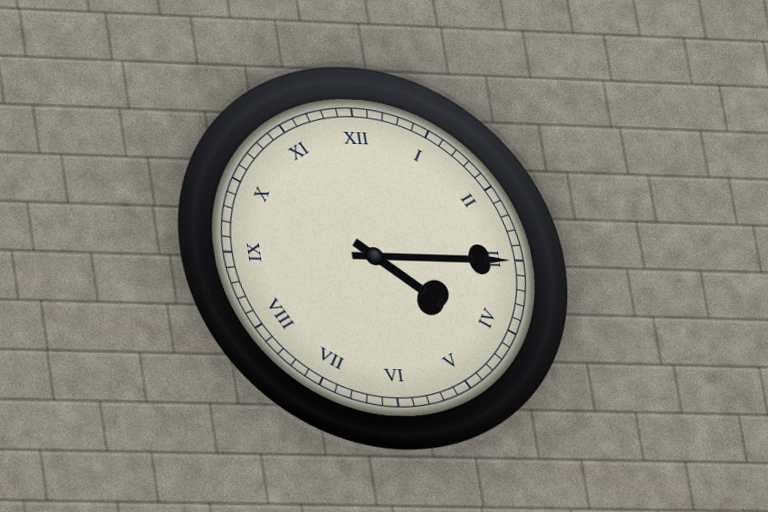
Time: h=4 m=15
